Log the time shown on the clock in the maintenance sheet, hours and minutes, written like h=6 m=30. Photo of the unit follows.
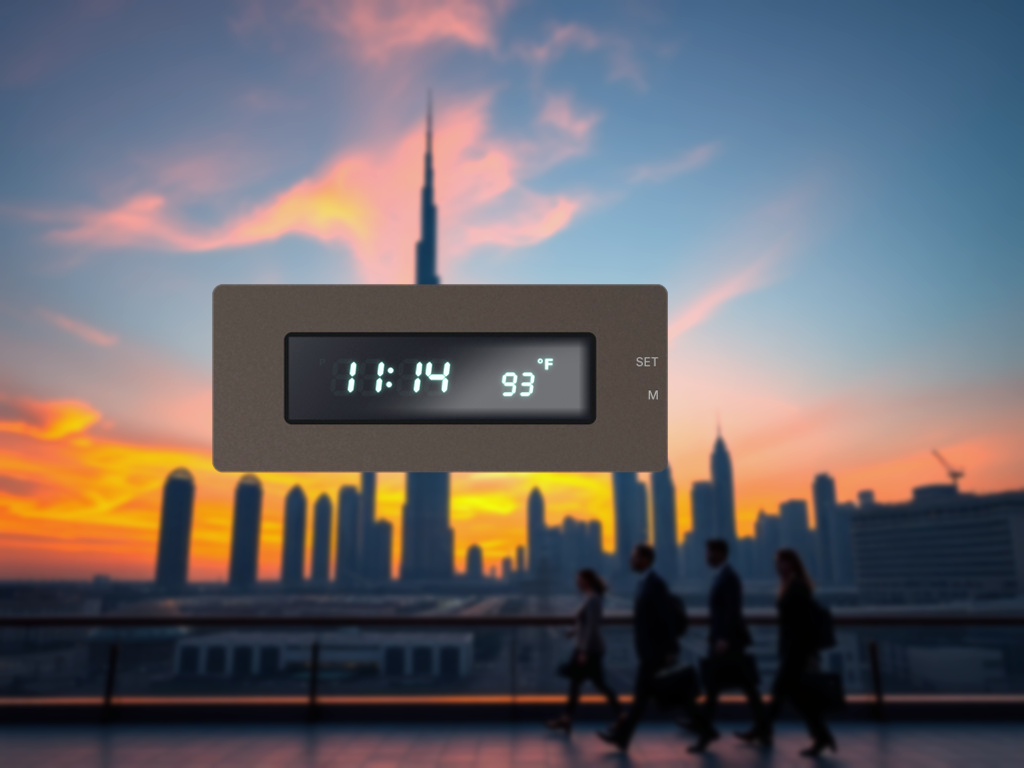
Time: h=11 m=14
